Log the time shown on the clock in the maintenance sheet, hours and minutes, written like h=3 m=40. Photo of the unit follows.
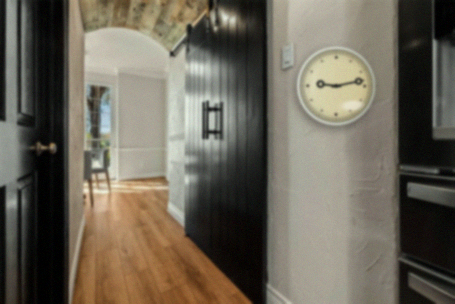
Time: h=9 m=13
